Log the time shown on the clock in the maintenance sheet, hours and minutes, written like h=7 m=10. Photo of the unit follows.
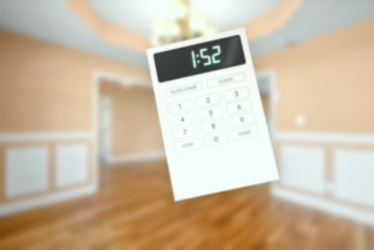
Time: h=1 m=52
